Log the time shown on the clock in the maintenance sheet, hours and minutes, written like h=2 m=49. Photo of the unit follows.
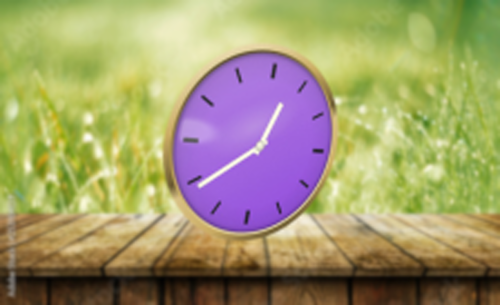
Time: h=12 m=39
